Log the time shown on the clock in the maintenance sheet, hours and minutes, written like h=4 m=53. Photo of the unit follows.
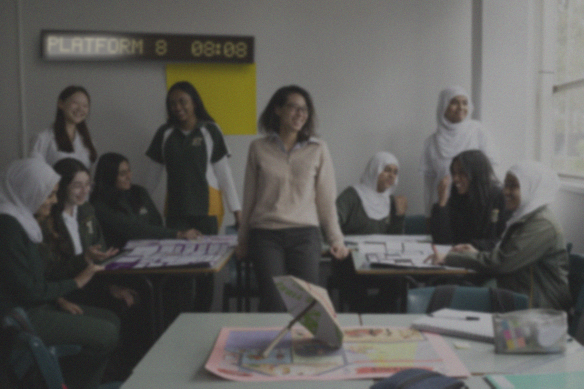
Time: h=8 m=8
